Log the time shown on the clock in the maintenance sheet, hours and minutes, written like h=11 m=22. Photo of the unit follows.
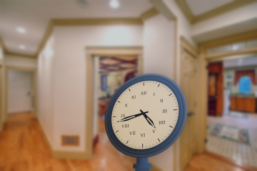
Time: h=4 m=43
